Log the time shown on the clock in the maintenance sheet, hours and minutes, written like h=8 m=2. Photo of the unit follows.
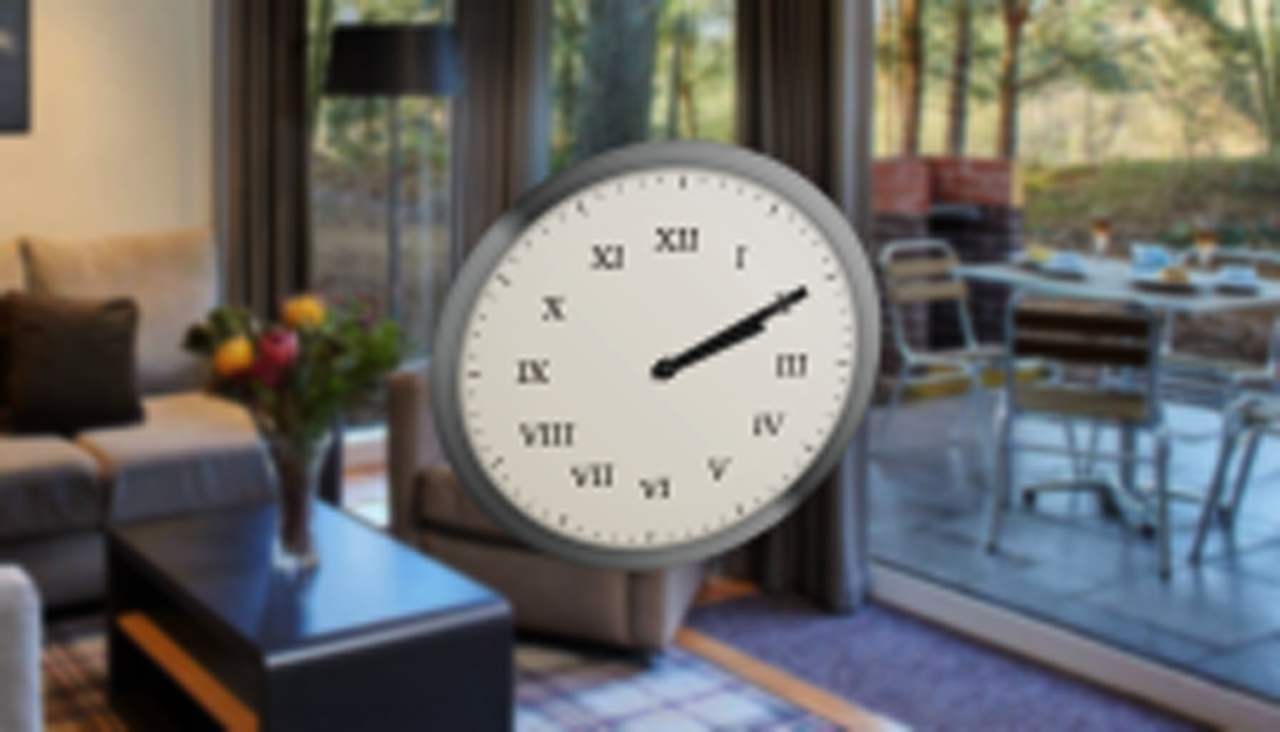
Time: h=2 m=10
